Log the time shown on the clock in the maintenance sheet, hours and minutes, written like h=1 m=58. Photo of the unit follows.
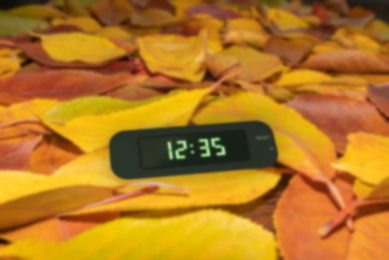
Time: h=12 m=35
